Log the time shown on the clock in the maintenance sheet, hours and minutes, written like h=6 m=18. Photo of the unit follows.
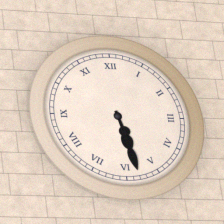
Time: h=5 m=28
